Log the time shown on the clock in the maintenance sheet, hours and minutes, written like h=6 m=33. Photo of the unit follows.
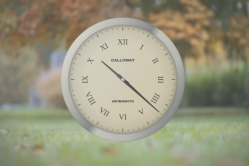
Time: h=10 m=22
